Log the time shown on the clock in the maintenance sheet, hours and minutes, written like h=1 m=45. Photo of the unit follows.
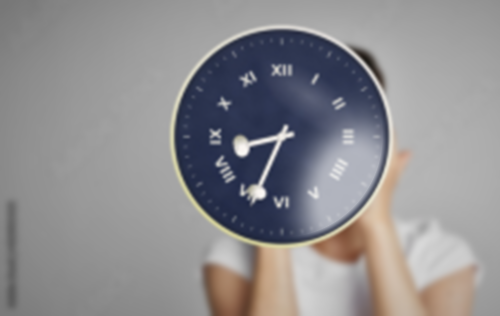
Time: h=8 m=34
